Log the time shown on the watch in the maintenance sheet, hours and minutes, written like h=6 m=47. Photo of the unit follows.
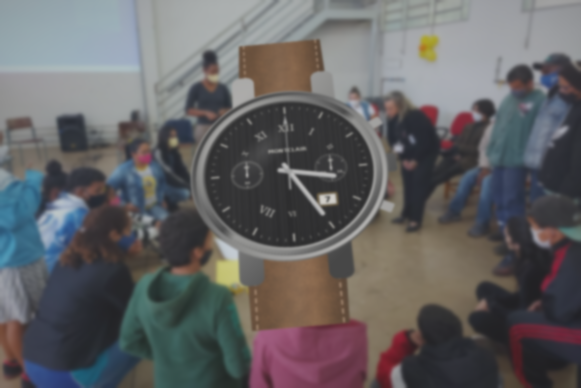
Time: h=3 m=25
